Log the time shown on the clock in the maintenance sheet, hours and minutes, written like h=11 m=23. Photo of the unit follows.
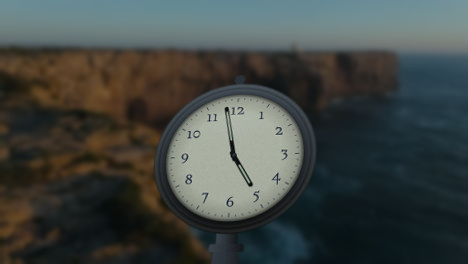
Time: h=4 m=58
